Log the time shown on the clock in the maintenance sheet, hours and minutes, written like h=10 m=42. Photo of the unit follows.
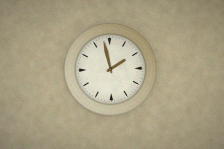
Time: h=1 m=58
